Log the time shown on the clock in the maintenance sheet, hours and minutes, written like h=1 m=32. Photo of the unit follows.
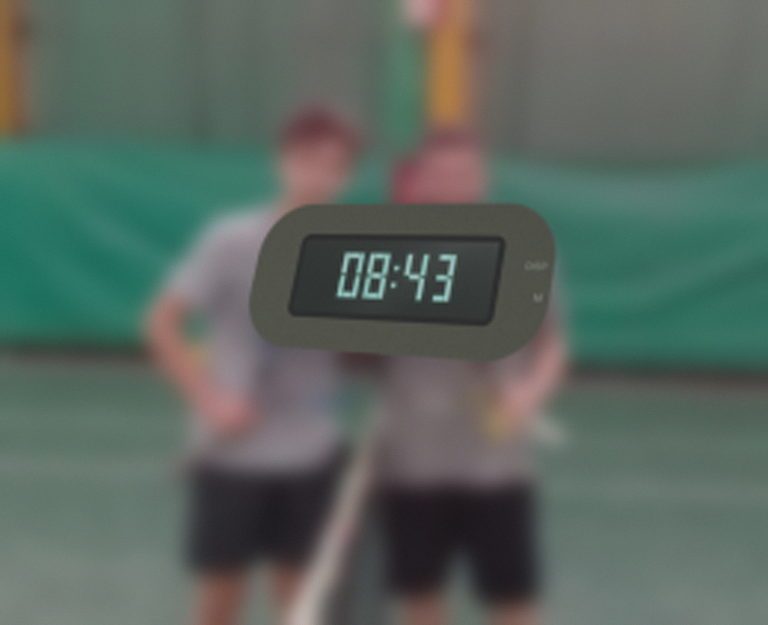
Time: h=8 m=43
